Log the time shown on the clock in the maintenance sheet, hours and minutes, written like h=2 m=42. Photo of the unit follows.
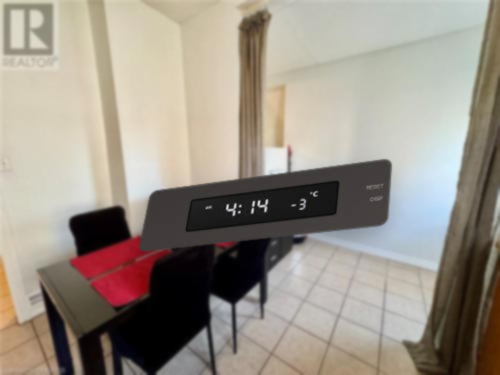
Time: h=4 m=14
